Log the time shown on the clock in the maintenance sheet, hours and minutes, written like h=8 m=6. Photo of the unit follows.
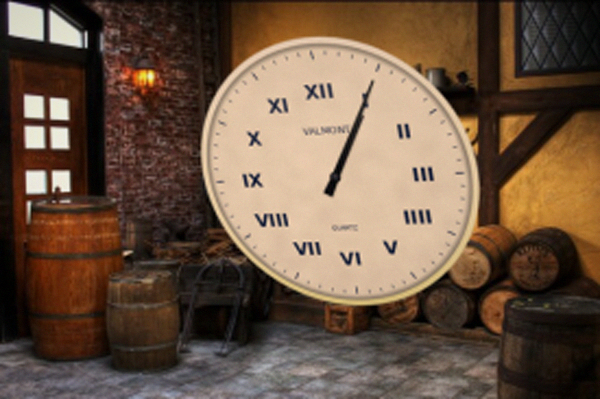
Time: h=1 m=5
